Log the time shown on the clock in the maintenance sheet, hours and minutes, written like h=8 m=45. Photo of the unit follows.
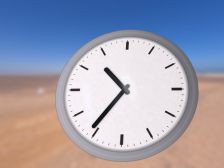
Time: h=10 m=36
